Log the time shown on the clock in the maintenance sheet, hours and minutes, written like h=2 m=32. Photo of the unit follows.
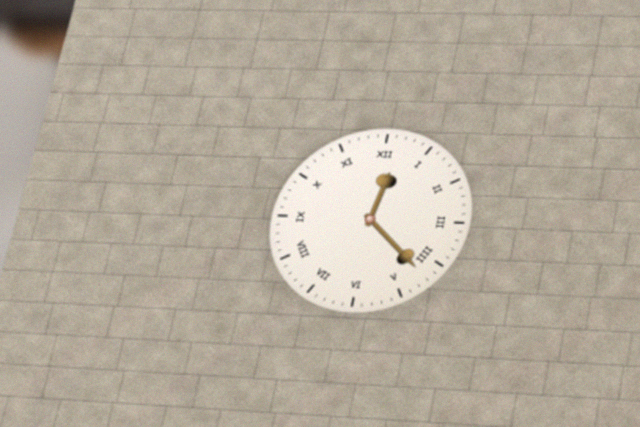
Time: h=12 m=22
